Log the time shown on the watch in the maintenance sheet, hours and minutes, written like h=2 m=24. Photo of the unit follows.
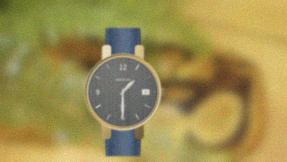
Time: h=1 m=30
